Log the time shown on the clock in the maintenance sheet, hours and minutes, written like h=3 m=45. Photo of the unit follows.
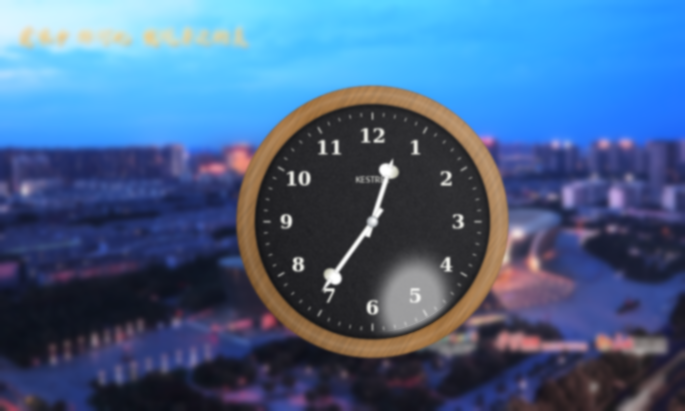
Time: h=12 m=36
